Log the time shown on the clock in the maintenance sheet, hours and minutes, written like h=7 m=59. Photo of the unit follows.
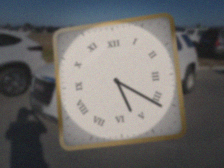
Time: h=5 m=21
